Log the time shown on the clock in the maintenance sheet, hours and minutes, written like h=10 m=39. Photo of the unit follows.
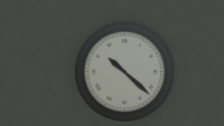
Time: h=10 m=22
